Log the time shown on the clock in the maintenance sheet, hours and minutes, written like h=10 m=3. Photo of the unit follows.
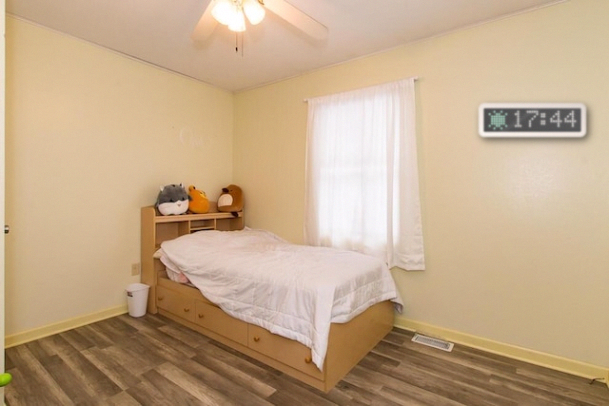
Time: h=17 m=44
